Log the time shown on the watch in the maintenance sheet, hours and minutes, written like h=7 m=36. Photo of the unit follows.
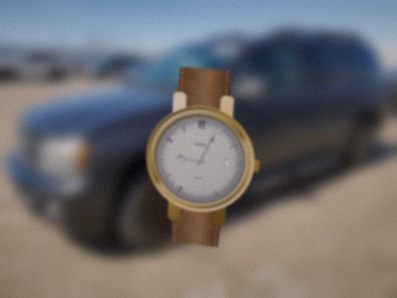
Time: h=9 m=4
